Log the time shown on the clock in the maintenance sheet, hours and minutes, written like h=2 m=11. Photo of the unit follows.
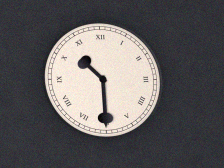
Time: h=10 m=30
